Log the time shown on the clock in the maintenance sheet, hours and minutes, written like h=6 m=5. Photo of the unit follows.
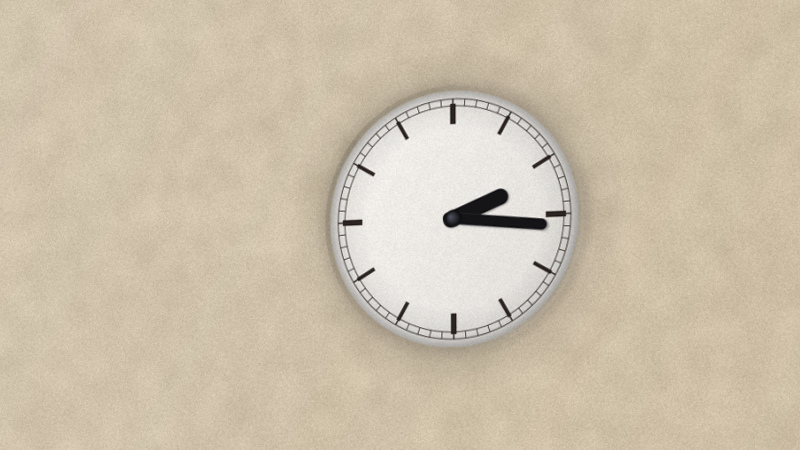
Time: h=2 m=16
